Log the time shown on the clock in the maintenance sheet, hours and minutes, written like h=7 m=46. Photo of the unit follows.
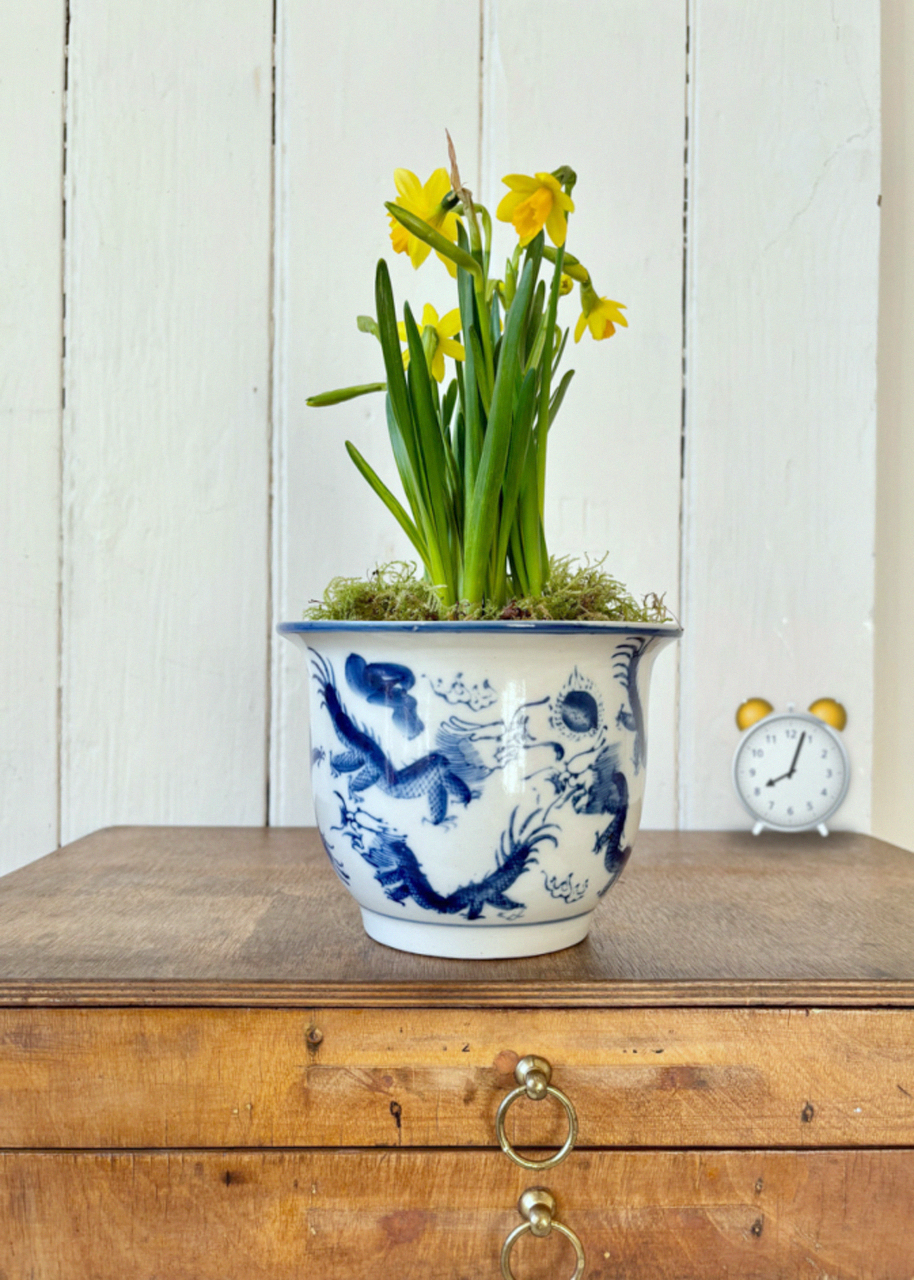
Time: h=8 m=3
